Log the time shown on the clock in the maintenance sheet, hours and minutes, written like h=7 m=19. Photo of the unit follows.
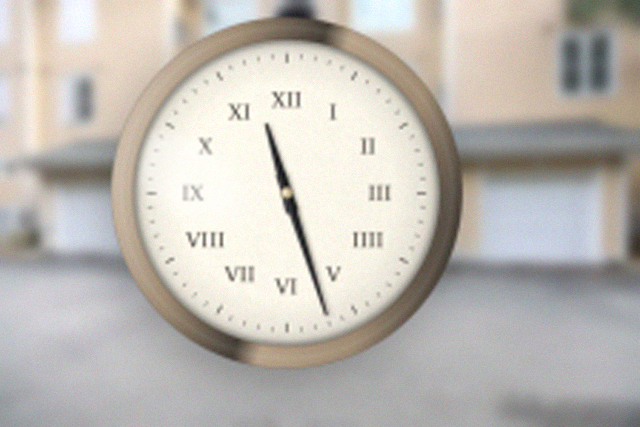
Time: h=11 m=27
